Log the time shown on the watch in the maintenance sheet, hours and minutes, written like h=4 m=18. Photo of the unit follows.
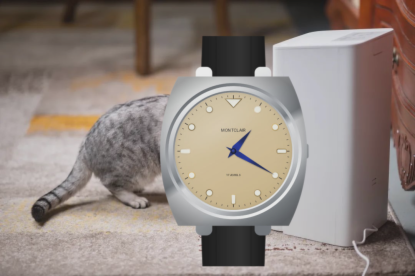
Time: h=1 m=20
